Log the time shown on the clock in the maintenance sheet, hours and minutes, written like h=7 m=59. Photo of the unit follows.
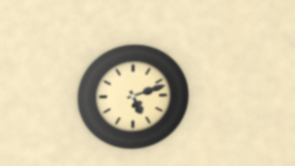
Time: h=5 m=12
